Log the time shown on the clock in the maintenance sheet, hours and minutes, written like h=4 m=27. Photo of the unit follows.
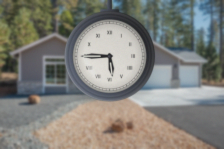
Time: h=5 m=45
